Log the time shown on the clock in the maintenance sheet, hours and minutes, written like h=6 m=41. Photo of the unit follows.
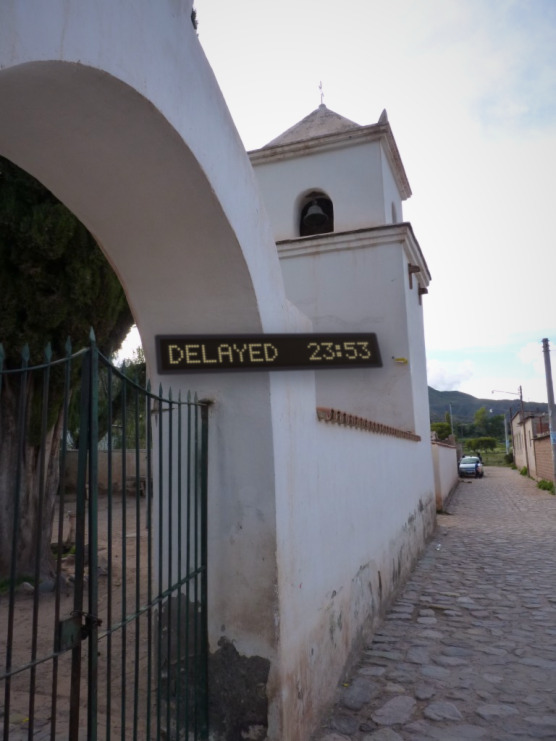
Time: h=23 m=53
